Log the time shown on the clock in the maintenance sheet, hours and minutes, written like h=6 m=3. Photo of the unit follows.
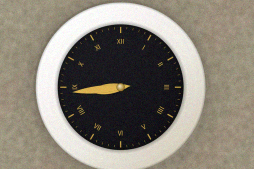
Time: h=8 m=44
